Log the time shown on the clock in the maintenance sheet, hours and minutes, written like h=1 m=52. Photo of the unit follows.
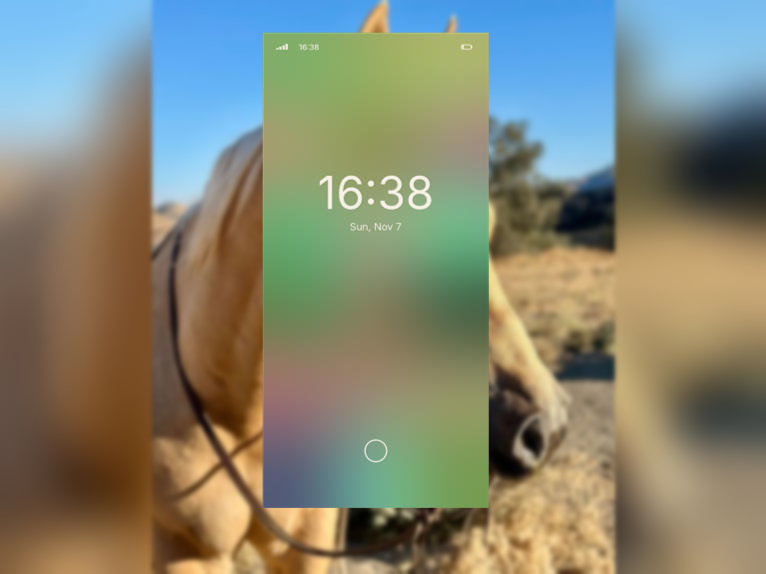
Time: h=16 m=38
